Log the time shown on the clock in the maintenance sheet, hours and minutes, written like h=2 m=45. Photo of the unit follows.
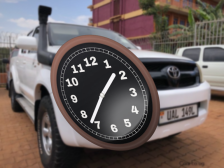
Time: h=1 m=37
